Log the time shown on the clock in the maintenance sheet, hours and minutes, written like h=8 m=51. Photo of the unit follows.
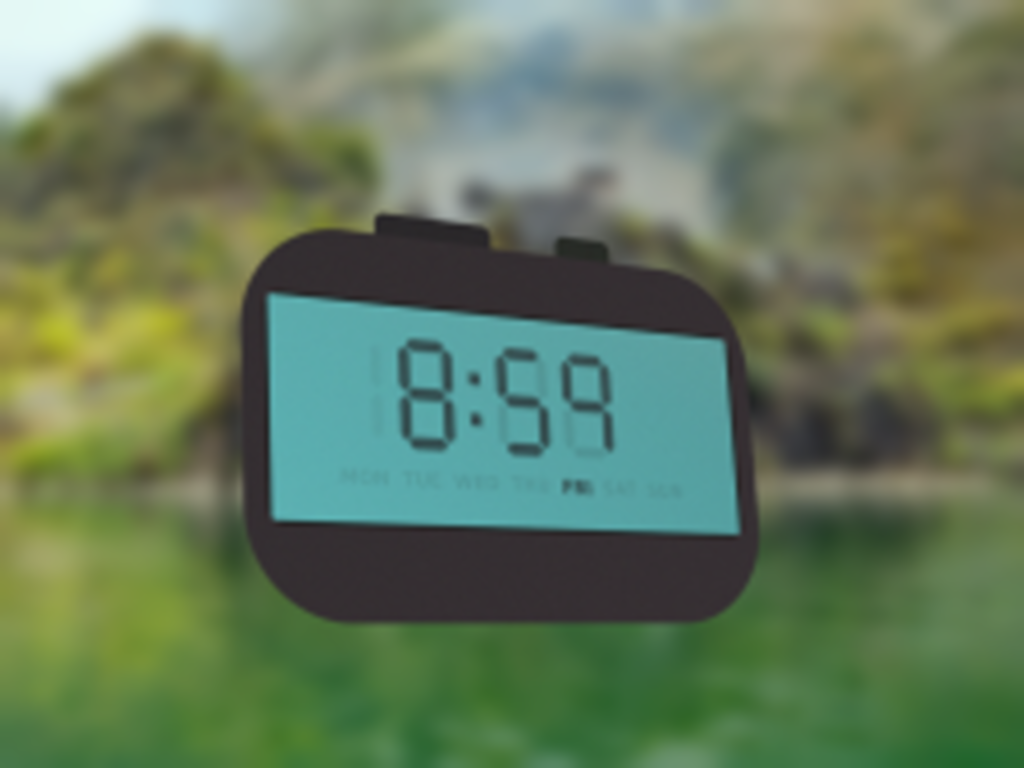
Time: h=8 m=59
